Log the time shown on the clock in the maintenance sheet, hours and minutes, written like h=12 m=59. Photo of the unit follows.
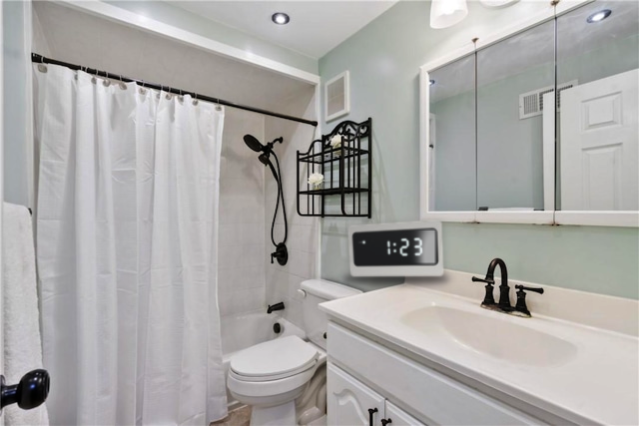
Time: h=1 m=23
